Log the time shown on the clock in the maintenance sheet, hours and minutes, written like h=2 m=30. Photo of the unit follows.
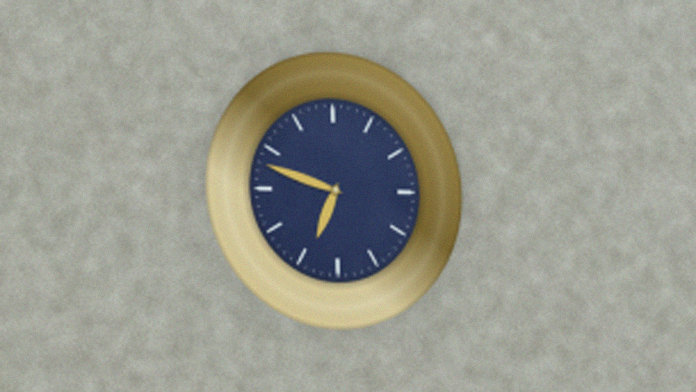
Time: h=6 m=48
